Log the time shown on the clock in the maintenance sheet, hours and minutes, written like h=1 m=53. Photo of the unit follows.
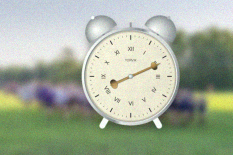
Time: h=8 m=11
